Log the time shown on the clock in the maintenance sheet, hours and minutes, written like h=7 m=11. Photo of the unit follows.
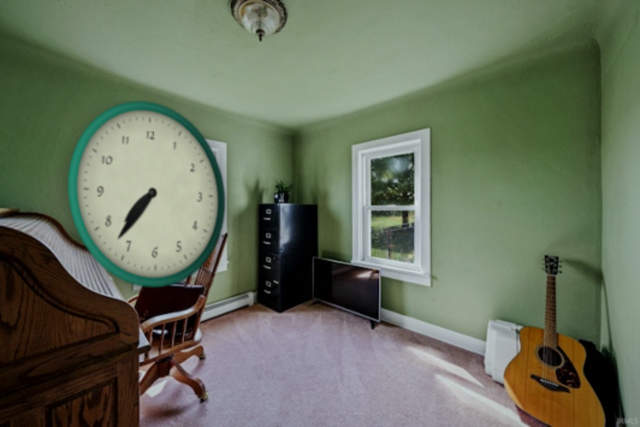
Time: h=7 m=37
